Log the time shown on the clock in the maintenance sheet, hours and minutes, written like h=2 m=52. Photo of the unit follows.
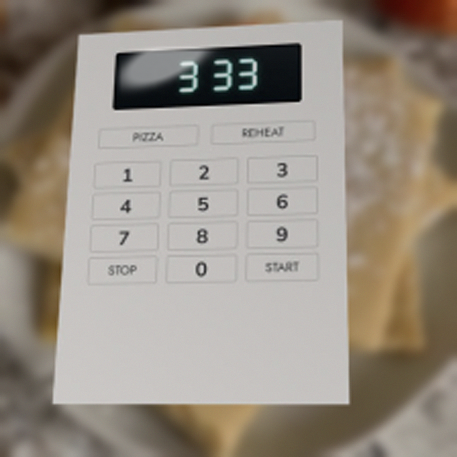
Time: h=3 m=33
